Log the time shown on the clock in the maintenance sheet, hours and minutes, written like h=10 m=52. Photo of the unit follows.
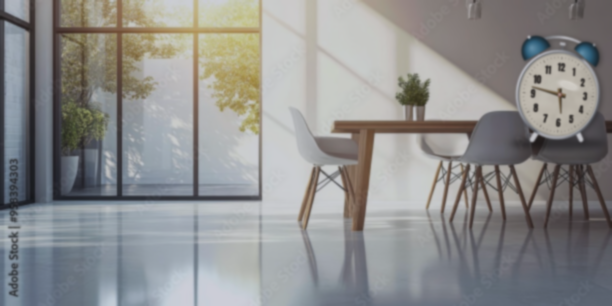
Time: h=5 m=47
